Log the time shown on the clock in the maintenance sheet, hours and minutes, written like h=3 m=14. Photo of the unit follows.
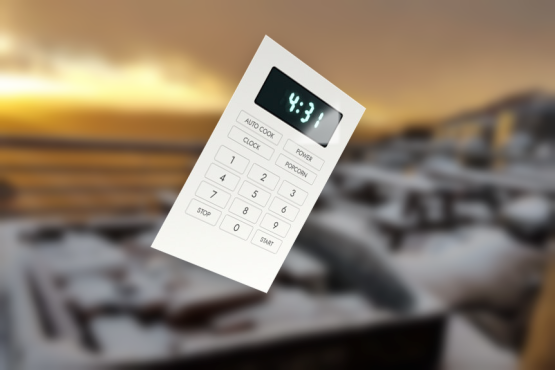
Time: h=4 m=31
